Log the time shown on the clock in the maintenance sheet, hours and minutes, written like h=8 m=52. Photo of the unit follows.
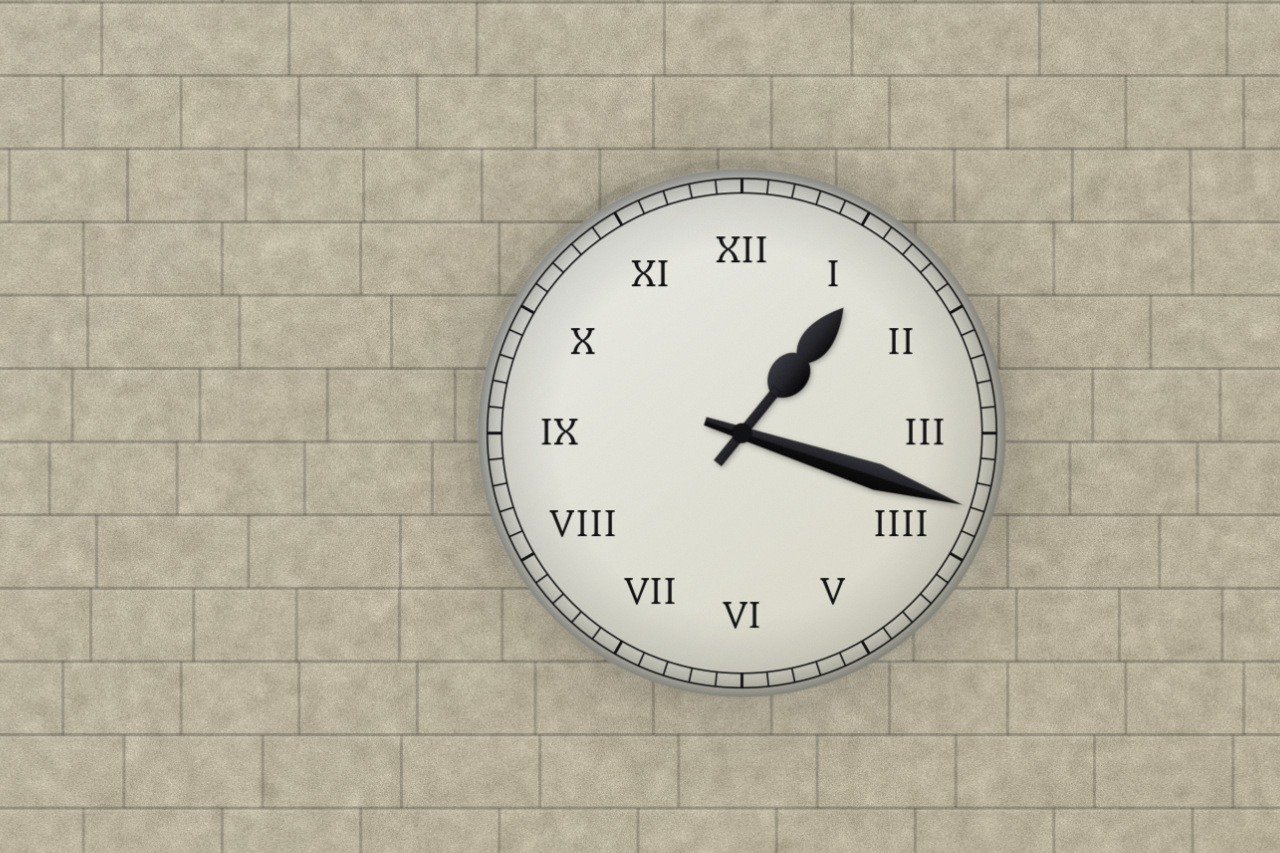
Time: h=1 m=18
